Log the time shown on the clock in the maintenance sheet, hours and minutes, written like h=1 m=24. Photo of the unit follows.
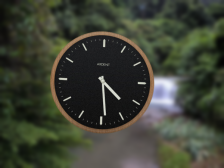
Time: h=4 m=29
